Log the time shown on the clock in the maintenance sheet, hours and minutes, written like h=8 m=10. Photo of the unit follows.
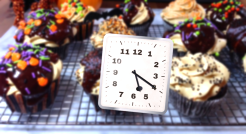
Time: h=5 m=20
